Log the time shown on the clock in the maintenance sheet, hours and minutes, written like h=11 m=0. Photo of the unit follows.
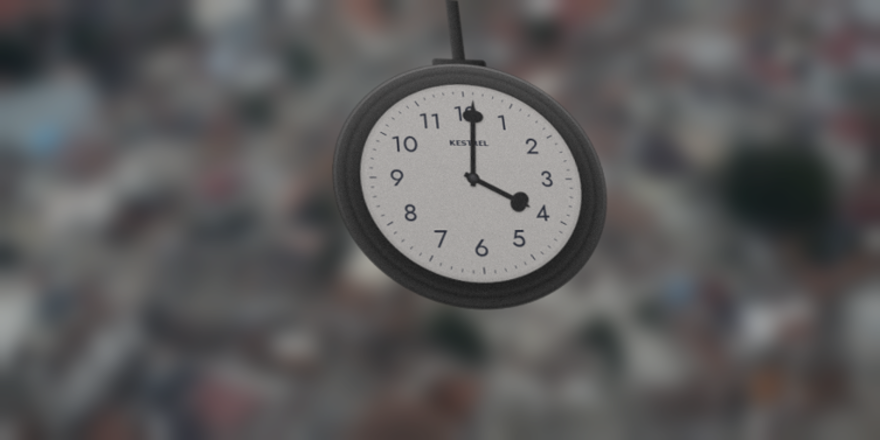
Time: h=4 m=1
